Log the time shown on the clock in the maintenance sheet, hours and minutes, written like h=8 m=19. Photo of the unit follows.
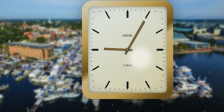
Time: h=9 m=5
